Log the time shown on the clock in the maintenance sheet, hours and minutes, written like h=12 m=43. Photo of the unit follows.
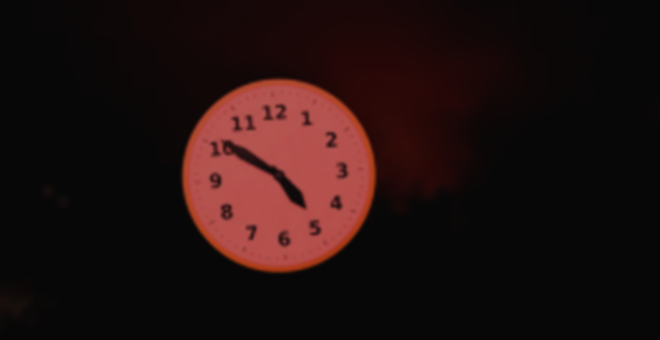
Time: h=4 m=51
